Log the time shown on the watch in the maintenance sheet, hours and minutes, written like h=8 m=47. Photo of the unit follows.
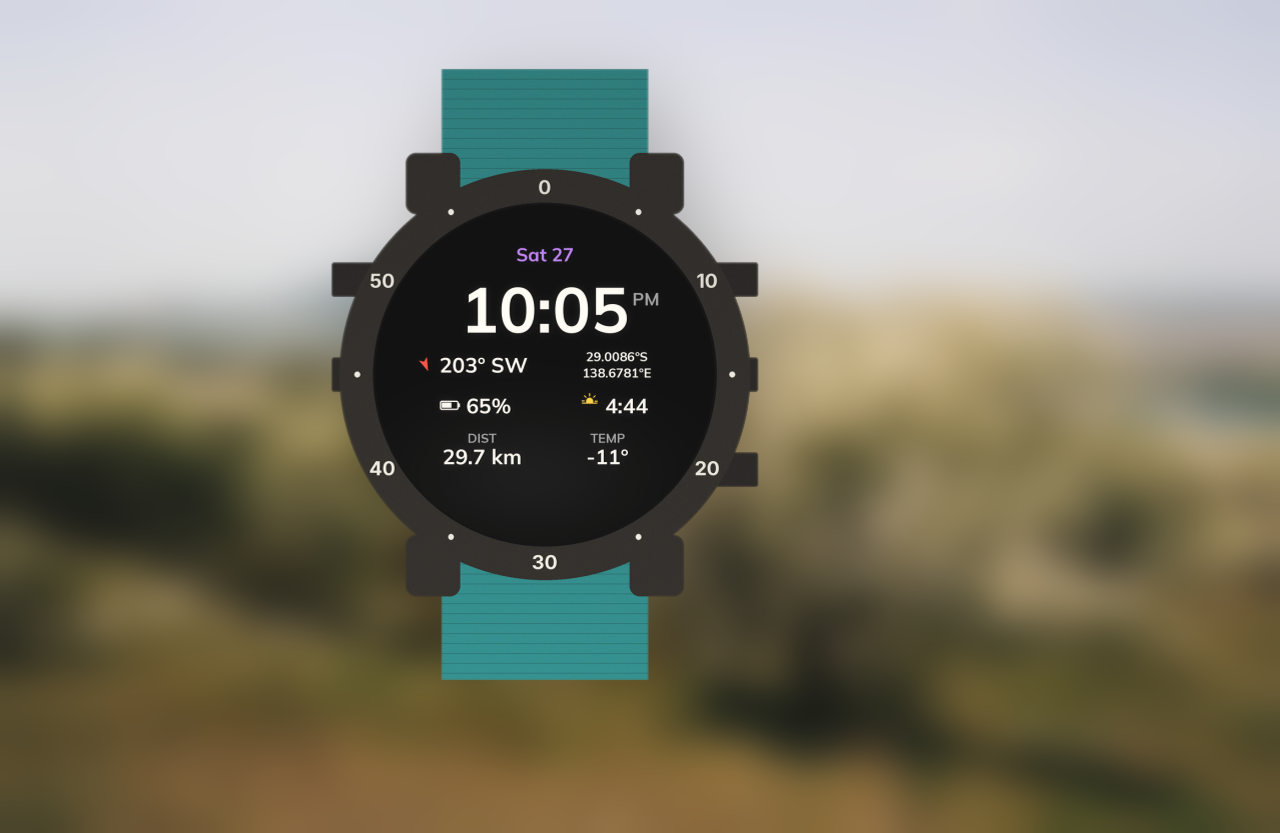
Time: h=10 m=5
